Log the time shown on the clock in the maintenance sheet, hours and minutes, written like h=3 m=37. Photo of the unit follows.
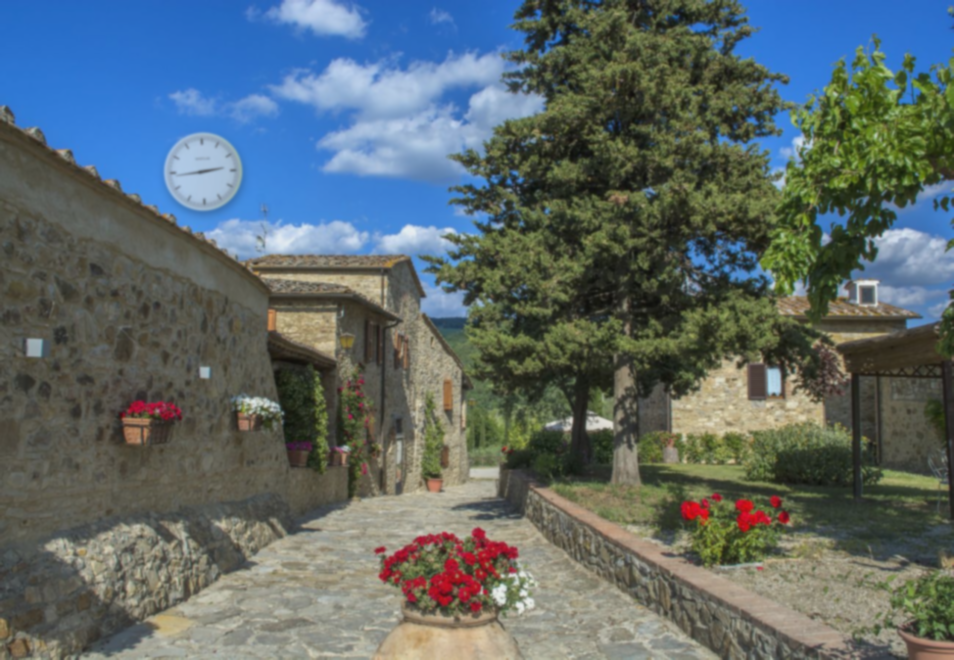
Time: h=2 m=44
